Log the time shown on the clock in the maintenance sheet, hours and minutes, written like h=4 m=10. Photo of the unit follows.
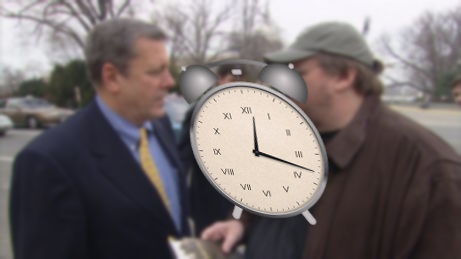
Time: h=12 m=18
